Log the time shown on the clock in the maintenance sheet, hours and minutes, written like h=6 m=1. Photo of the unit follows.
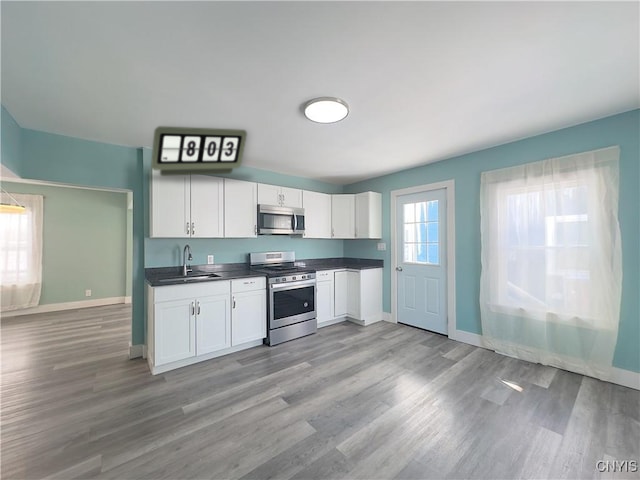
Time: h=8 m=3
